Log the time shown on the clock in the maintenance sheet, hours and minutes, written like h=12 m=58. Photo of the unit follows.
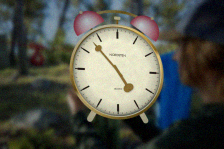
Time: h=4 m=53
